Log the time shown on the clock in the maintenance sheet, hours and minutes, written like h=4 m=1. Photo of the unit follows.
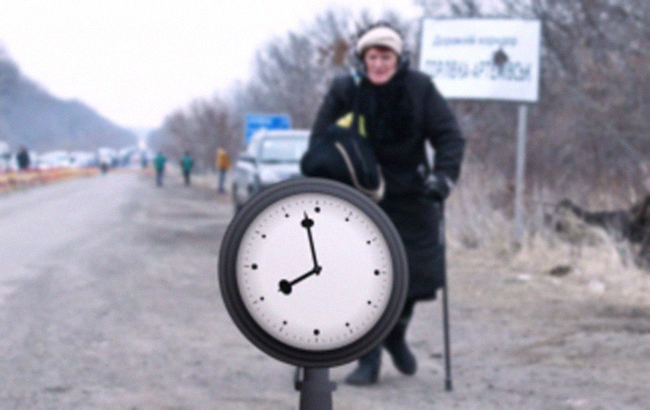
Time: h=7 m=58
